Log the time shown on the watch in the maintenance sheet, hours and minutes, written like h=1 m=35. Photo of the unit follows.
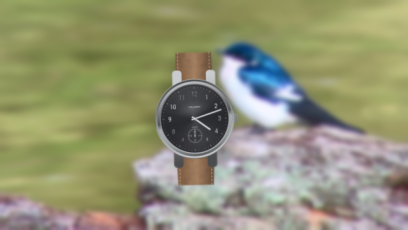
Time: h=4 m=12
